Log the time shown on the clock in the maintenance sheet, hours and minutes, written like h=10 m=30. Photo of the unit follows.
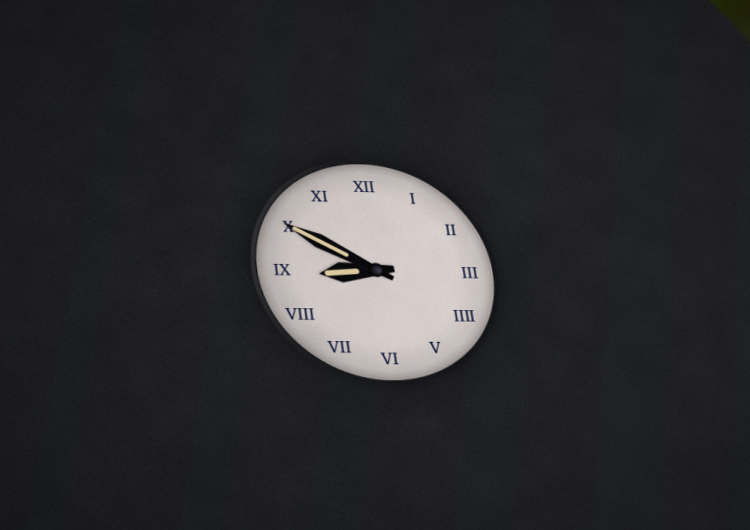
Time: h=8 m=50
